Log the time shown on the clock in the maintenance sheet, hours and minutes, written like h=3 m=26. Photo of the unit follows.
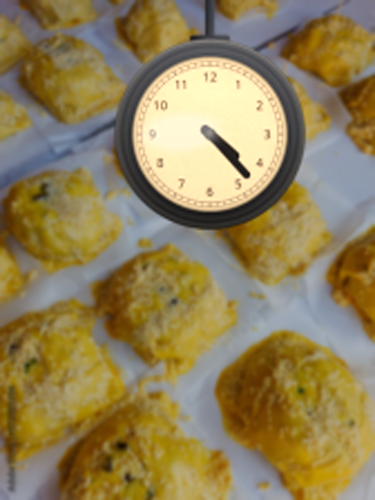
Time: h=4 m=23
